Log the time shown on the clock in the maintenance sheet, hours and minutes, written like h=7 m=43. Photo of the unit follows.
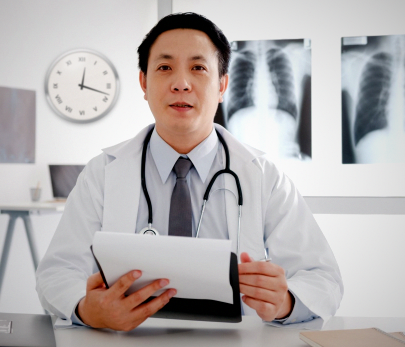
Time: h=12 m=18
